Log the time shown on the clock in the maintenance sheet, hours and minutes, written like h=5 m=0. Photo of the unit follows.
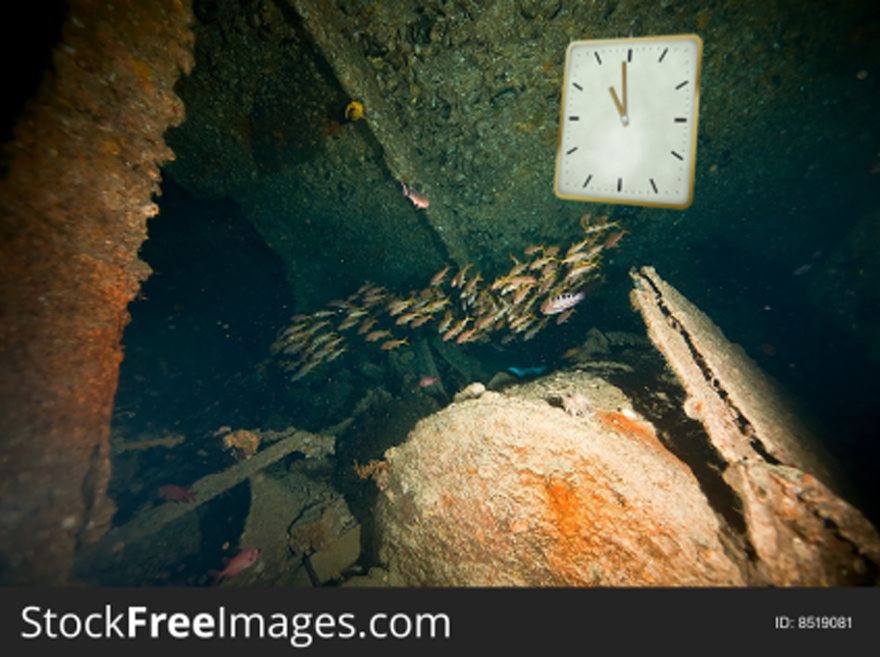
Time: h=10 m=59
